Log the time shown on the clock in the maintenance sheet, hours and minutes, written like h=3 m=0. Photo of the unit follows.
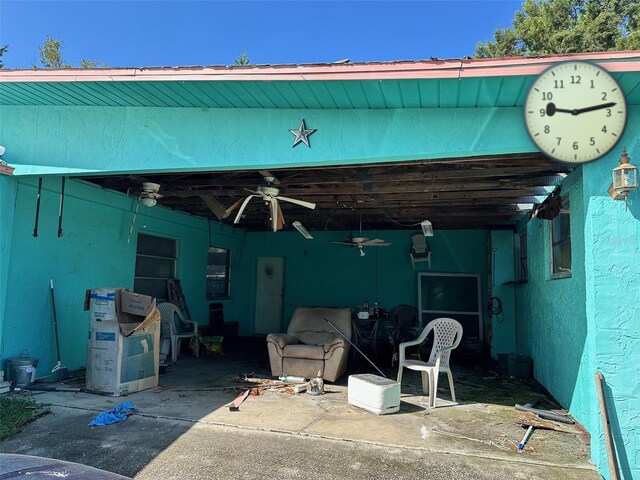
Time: h=9 m=13
